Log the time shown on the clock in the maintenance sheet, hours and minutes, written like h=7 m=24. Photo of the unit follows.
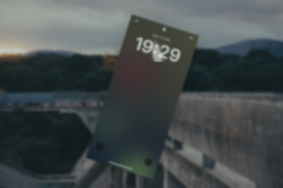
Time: h=19 m=29
